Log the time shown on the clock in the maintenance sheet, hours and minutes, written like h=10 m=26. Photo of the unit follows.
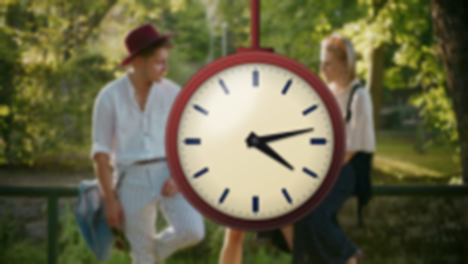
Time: h=4 m=13
